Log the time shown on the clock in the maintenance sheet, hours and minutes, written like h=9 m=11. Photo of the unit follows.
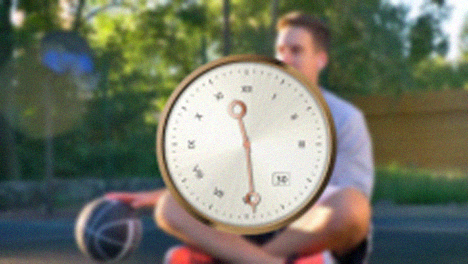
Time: h=11 m=29
